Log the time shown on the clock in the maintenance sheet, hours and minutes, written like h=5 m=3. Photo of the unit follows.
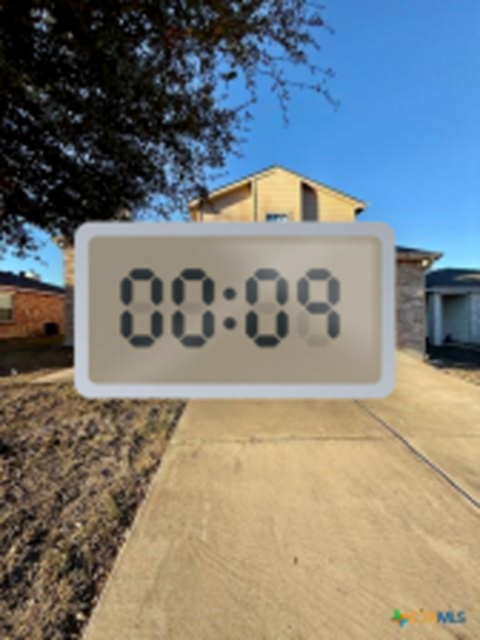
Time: h=0 m=9
